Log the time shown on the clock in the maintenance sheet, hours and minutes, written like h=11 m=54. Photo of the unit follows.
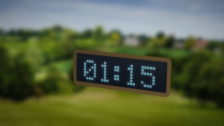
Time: h=1 m=15
